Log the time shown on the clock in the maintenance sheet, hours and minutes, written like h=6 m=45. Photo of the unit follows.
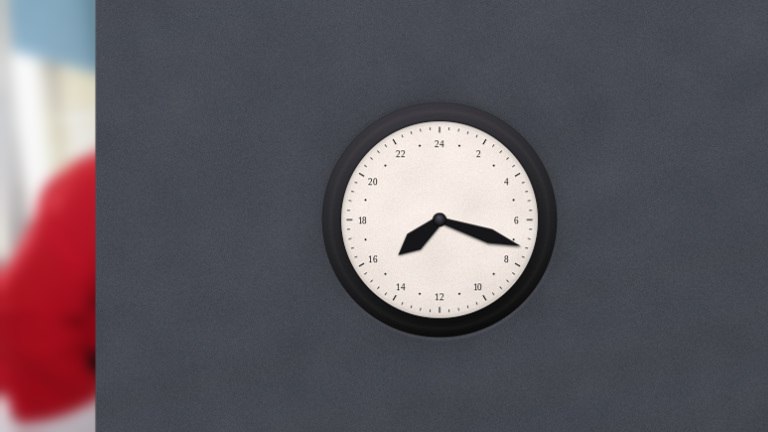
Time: h=15 m=18
